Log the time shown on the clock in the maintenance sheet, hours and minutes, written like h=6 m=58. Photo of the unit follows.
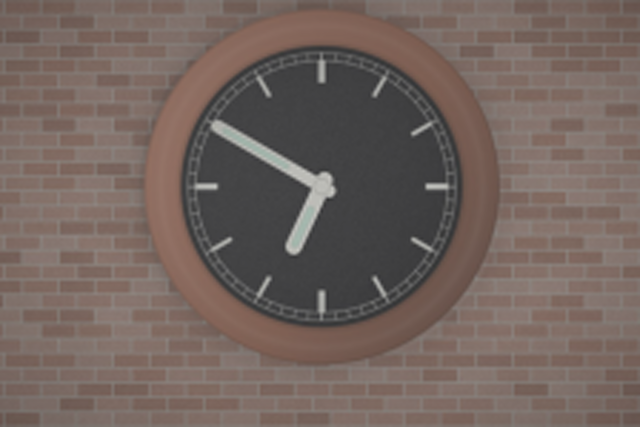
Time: h=6 m=50
